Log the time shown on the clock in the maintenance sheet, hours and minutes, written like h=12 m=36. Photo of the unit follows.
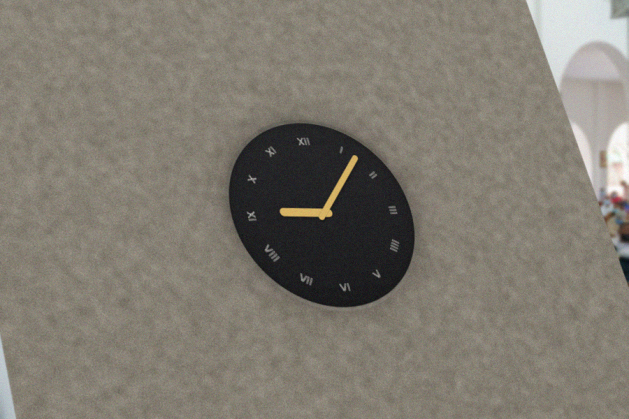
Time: h=9 m=7
